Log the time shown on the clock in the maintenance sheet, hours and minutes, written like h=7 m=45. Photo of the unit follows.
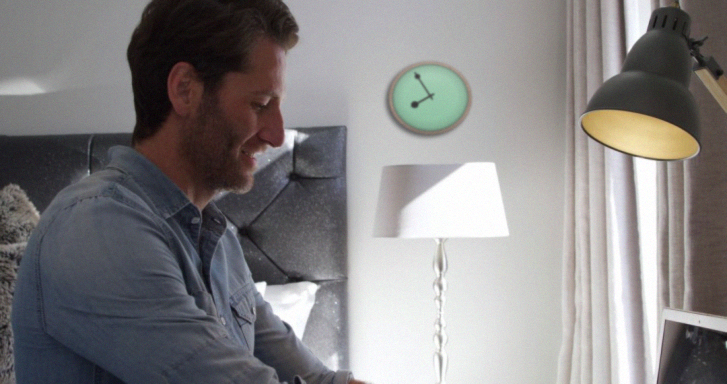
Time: h=7 m=55
